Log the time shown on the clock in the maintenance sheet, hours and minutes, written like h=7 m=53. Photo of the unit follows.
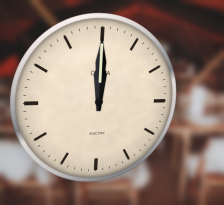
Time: h=12 m=0
